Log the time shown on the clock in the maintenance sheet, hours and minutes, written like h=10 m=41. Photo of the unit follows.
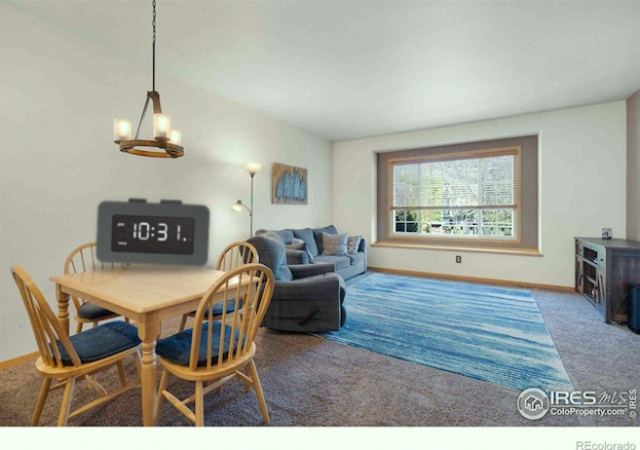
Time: h=10 m=31
